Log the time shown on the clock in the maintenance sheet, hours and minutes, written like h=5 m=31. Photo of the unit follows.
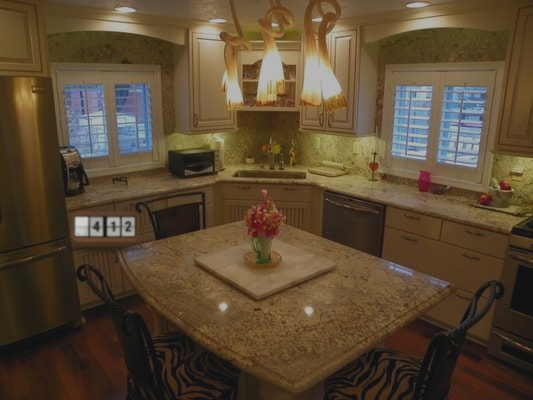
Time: h=4 m=12
